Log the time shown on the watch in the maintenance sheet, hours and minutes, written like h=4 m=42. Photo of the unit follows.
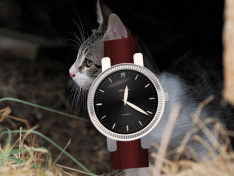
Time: h=12 m=21
